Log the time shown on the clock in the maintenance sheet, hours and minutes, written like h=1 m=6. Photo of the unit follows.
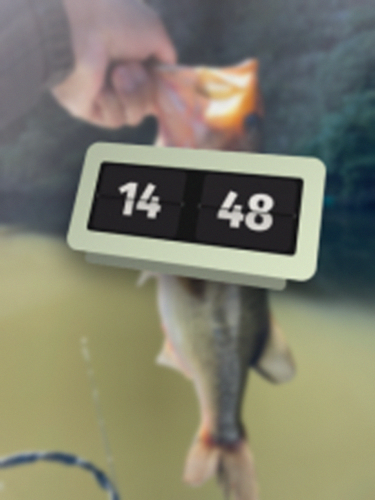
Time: h=14 m=48
